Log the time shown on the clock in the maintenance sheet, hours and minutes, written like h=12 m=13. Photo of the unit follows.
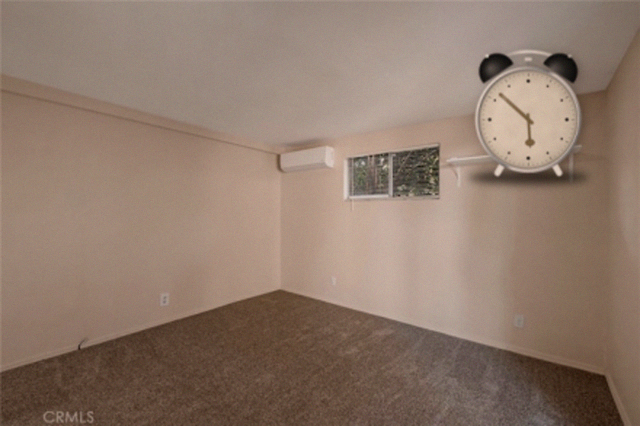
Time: h=5 m=52
